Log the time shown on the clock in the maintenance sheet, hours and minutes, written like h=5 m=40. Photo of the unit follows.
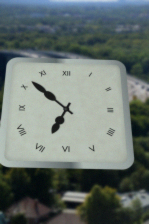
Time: h=6 m=52
